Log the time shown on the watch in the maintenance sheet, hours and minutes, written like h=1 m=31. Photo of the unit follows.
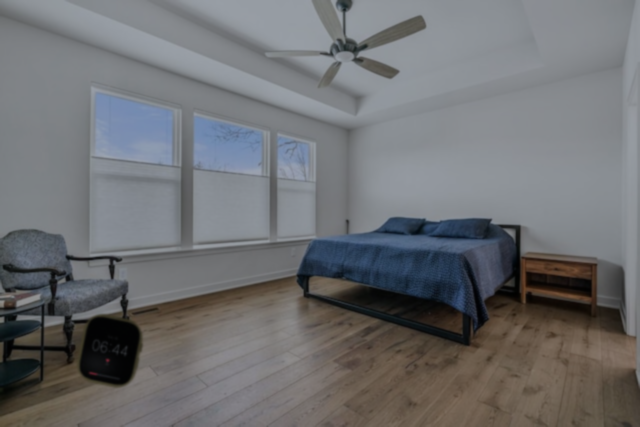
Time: h=6 m=44
